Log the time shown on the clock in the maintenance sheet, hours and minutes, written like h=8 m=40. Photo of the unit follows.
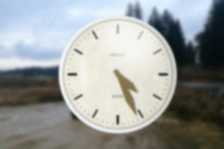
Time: h=4 m=26
